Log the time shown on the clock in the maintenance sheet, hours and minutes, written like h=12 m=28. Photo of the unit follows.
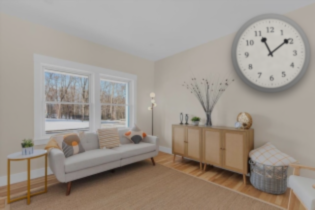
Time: h=11 m=9
